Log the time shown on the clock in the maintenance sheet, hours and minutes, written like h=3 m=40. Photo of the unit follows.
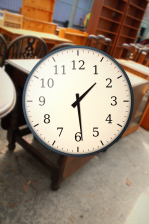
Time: h=1 m=29
